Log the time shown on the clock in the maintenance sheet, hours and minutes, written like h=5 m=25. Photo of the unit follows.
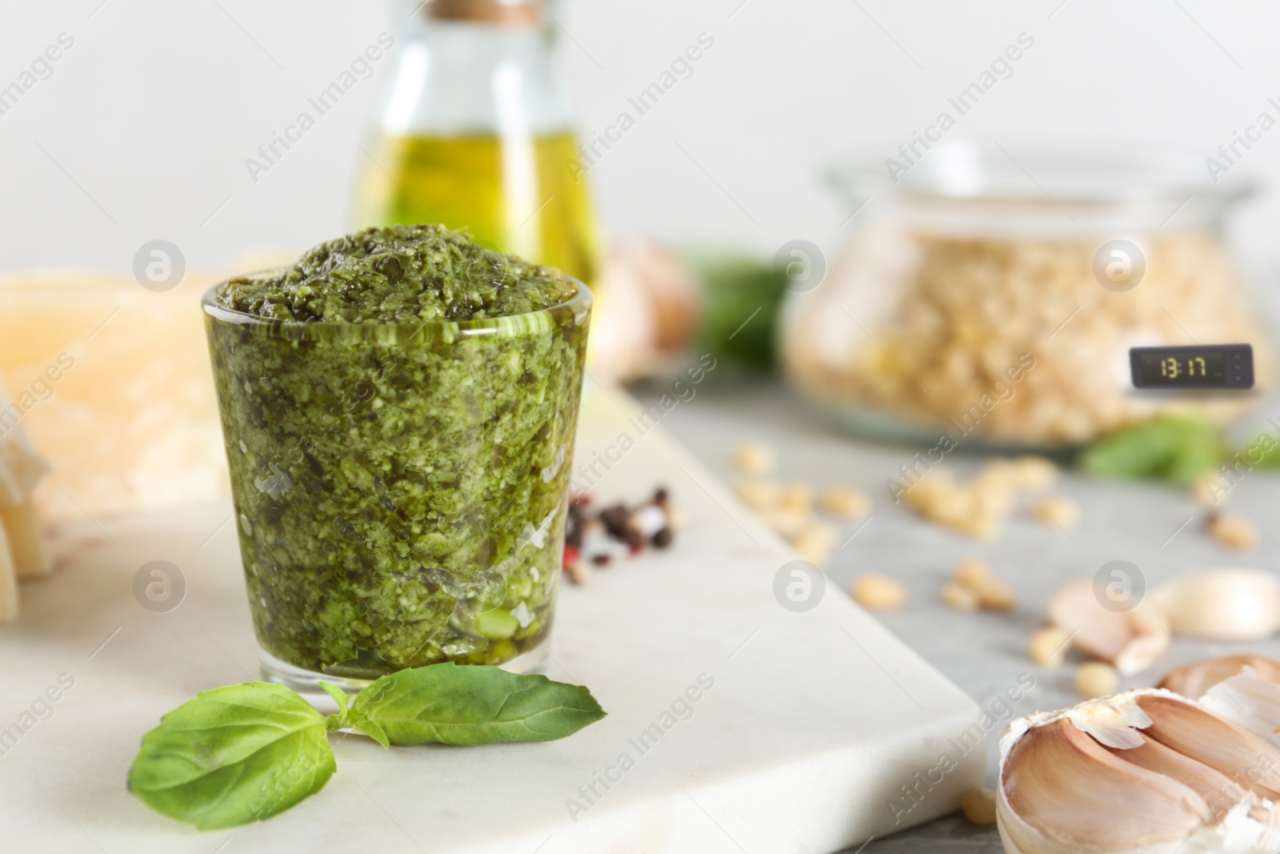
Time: h=13 m=17
